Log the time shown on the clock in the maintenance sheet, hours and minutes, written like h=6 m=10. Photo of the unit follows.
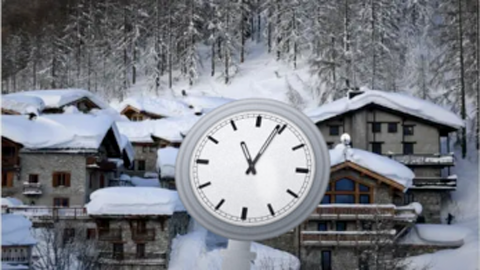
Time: h=11 m=4
